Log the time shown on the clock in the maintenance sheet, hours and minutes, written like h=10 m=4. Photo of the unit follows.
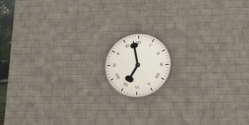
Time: h=6 m=58
